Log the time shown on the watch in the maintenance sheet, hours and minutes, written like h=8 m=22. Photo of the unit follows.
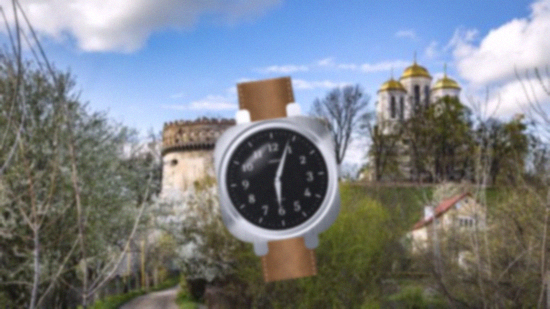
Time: h=6 m=4
